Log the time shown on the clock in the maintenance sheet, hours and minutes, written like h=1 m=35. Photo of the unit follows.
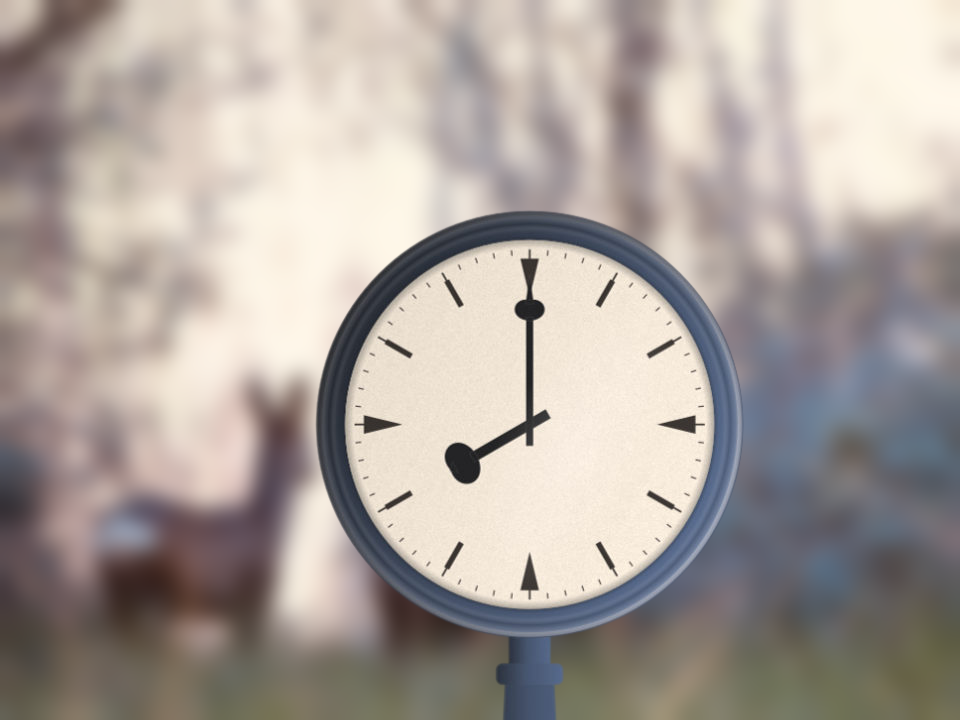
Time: h=8 m=0
